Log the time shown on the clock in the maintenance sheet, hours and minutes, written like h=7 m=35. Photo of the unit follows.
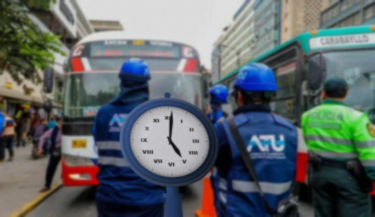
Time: h=5 m=1
